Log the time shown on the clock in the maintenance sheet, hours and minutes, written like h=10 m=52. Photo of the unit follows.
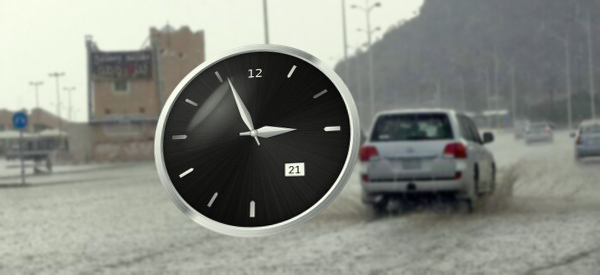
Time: h=2 m=56
